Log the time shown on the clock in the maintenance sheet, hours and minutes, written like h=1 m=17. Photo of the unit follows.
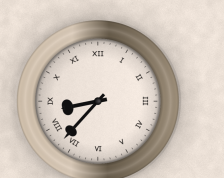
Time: h=8 m=37
